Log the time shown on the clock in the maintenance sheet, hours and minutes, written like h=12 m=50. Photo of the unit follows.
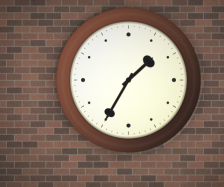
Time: h=1 m=35
